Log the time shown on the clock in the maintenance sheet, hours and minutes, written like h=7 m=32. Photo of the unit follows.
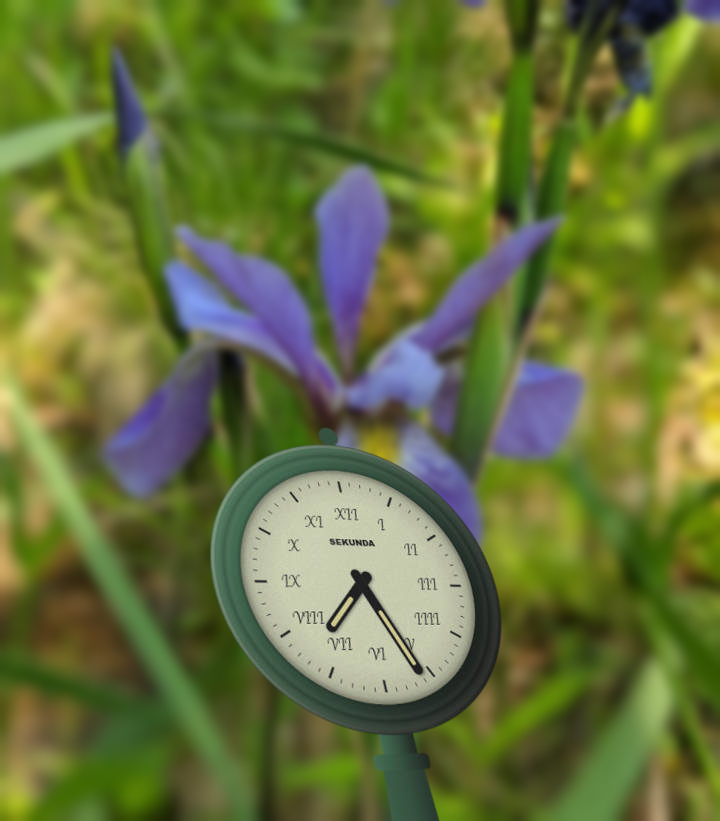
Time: h=7 m=26
